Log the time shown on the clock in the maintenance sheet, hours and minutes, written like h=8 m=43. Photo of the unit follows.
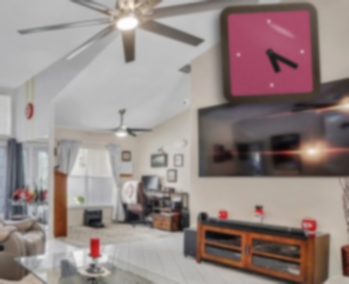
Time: h=5 m=20
